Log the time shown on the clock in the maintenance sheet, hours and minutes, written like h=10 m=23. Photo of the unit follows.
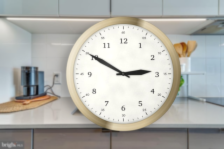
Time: h=2 m=50
